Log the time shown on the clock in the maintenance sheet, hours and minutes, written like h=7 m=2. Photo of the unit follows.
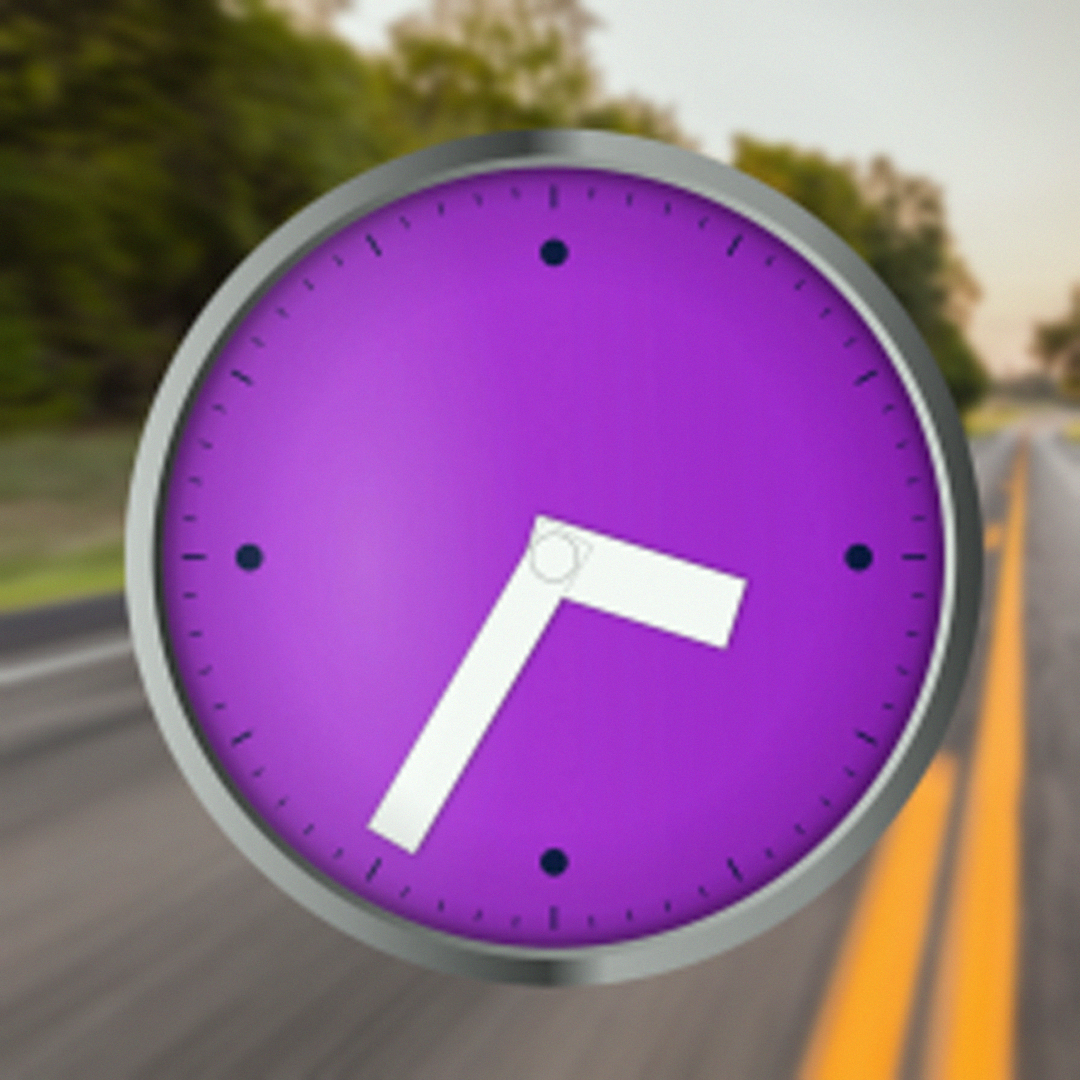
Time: h=3 m=35
